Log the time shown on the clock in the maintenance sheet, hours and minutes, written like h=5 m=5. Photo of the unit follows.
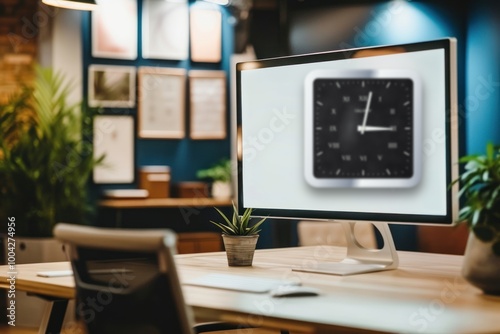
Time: h=3 m=2
